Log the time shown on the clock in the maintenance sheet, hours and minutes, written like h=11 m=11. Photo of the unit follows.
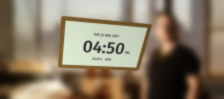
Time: h=4 m=50
